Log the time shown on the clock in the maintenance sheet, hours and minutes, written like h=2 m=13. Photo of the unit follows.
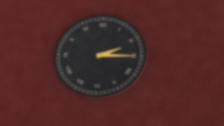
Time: h=2 m=15
